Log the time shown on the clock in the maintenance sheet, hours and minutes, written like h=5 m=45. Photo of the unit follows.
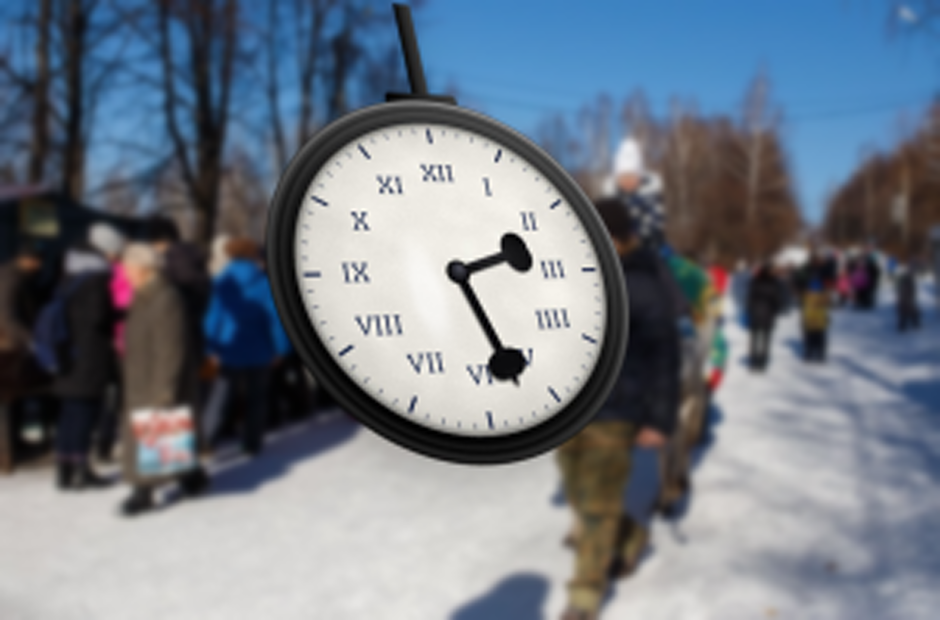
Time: h=2 m=27
